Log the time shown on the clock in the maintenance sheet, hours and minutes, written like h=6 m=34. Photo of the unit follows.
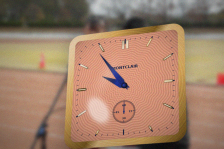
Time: h=9 m=54
